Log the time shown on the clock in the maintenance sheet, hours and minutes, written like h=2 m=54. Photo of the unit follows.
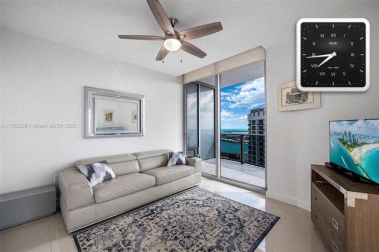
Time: h=7 m=44
